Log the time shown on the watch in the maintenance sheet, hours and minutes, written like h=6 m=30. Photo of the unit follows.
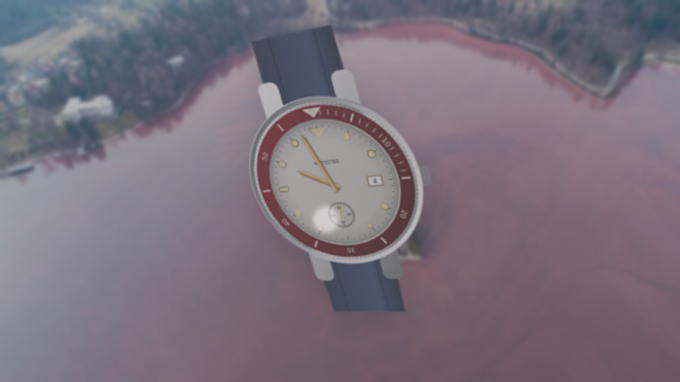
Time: h=9 m=57
